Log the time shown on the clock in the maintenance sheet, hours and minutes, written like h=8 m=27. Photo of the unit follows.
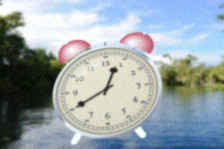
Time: h=12 m=40
